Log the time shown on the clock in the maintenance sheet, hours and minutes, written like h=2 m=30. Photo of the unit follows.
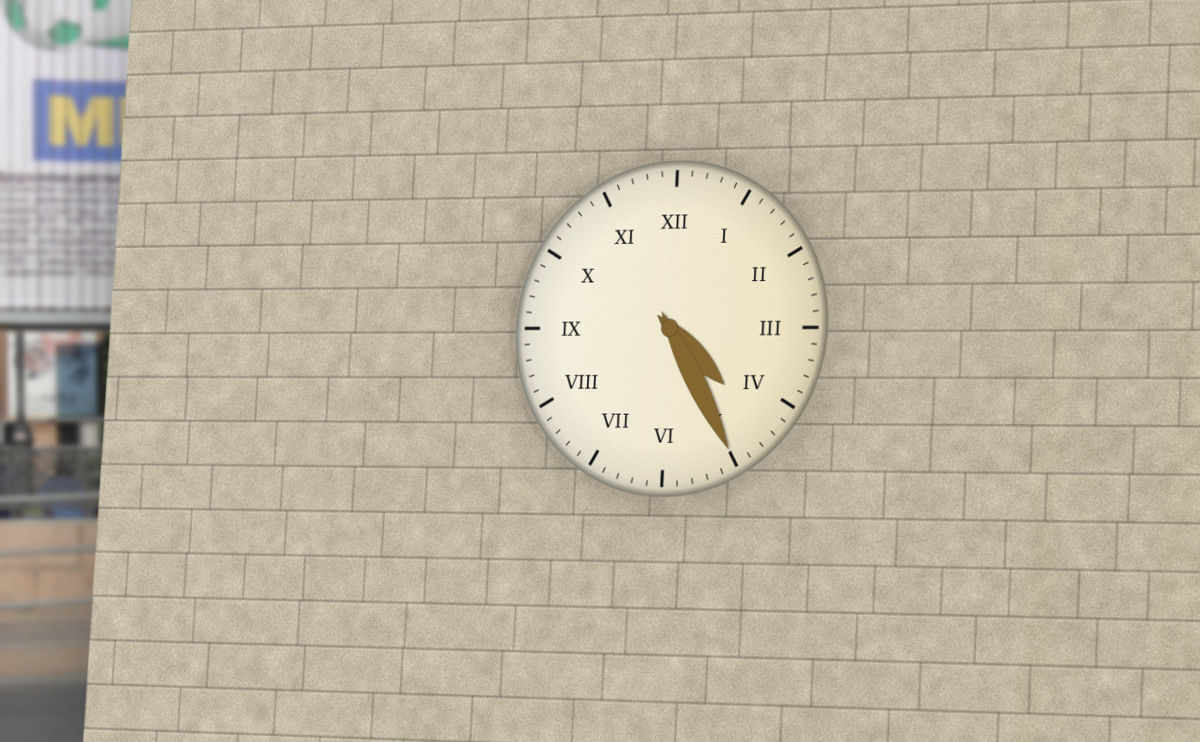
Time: h=4 m=25
